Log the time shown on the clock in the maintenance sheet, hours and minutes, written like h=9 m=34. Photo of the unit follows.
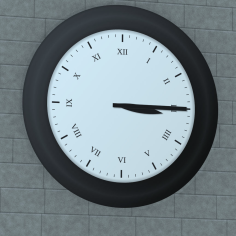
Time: h=3 m=15
